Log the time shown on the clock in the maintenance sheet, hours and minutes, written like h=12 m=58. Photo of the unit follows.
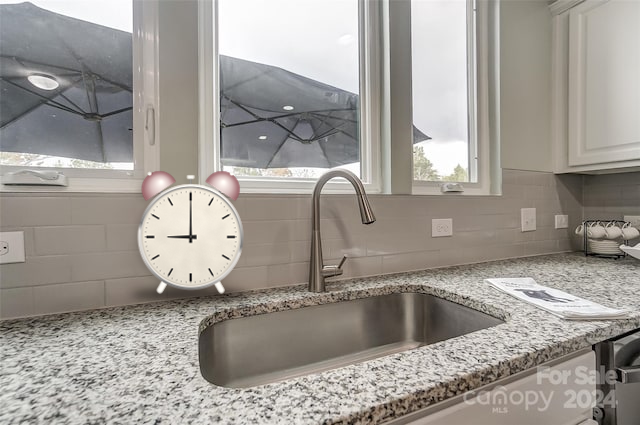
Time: h=9 m=0
